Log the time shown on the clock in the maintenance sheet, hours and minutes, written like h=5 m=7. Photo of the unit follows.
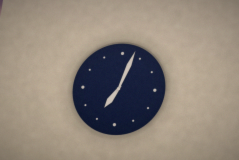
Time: h=7 m=3
